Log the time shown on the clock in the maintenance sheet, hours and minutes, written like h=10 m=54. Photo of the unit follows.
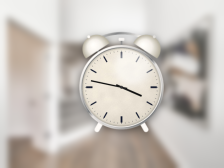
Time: h=3 m=47
